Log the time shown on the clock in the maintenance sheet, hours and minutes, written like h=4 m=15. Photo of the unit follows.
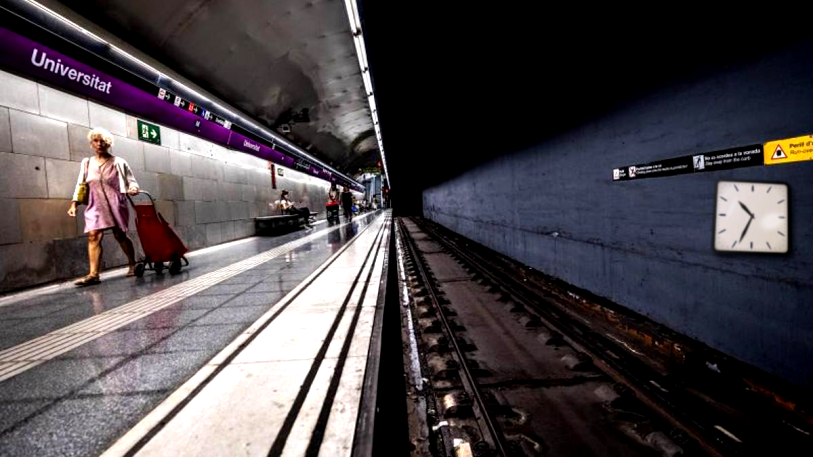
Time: h=10 m=34
